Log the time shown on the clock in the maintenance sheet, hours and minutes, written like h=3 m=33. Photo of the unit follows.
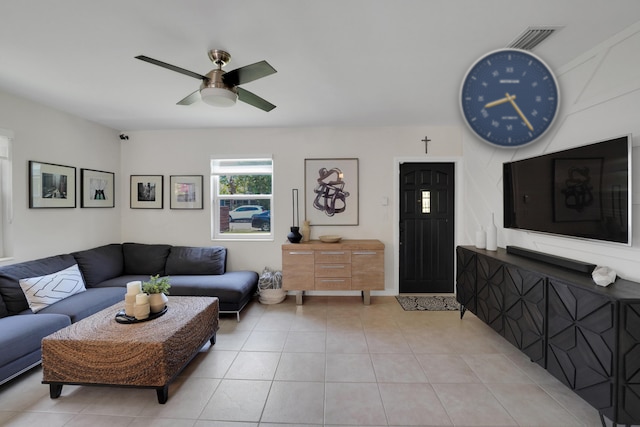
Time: h=8 m=24
